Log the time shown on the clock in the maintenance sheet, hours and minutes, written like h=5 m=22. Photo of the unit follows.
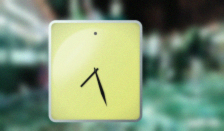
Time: h=7 m=27
